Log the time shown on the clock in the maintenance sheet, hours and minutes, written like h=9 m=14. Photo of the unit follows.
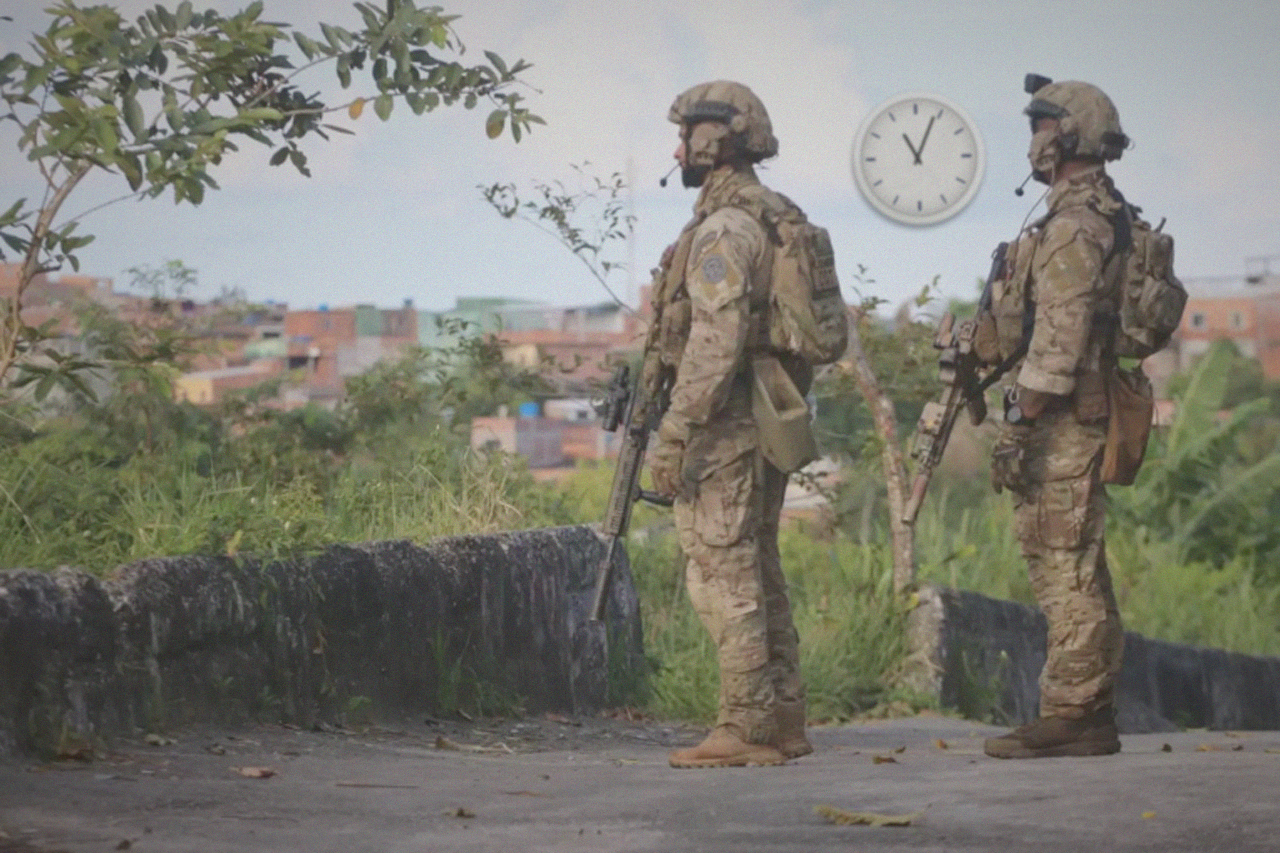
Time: h=11 m=4
